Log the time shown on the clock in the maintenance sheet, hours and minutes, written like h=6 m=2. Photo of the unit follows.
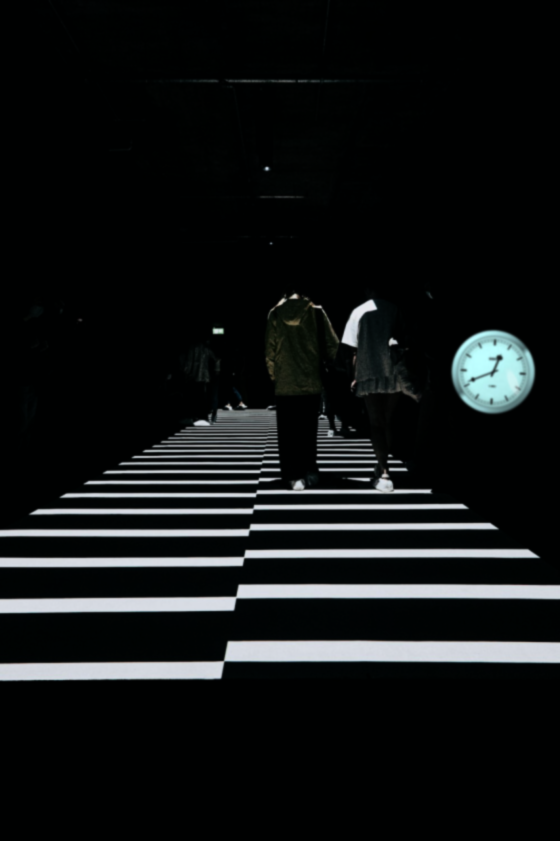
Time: h=12 m=41
